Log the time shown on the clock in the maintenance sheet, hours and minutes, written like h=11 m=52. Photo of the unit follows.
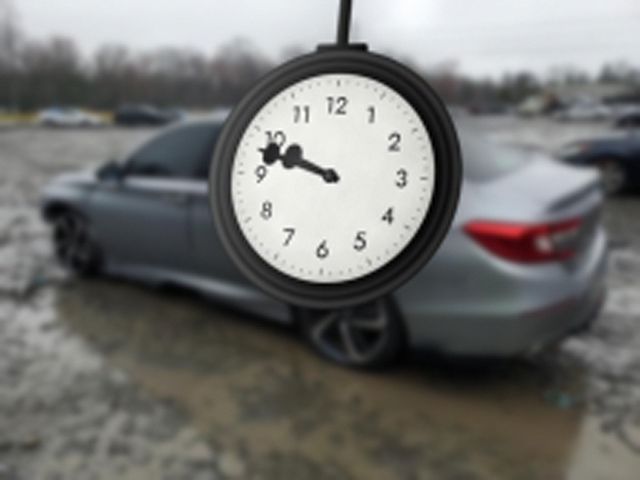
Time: h=9 m=48
